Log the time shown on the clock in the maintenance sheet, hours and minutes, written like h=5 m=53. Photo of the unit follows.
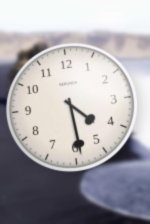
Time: h=4 m=29
